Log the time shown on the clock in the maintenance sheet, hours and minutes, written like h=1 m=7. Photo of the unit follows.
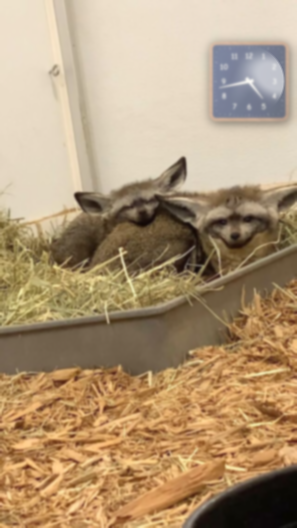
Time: h=4 m=43
